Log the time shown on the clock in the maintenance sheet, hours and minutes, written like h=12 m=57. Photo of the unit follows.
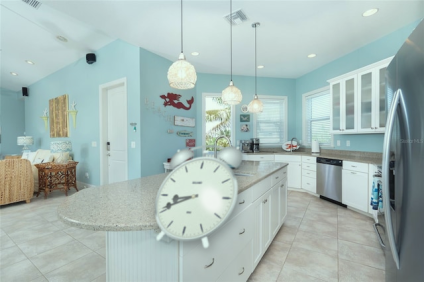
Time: h=8 m=41
